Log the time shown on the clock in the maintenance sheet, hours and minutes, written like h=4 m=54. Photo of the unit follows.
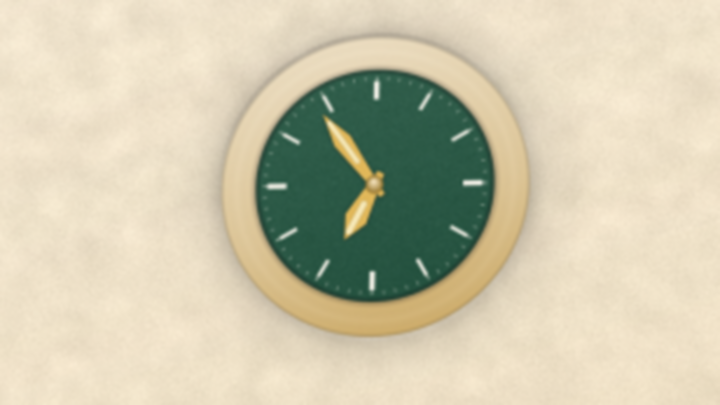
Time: h=6 m=54
